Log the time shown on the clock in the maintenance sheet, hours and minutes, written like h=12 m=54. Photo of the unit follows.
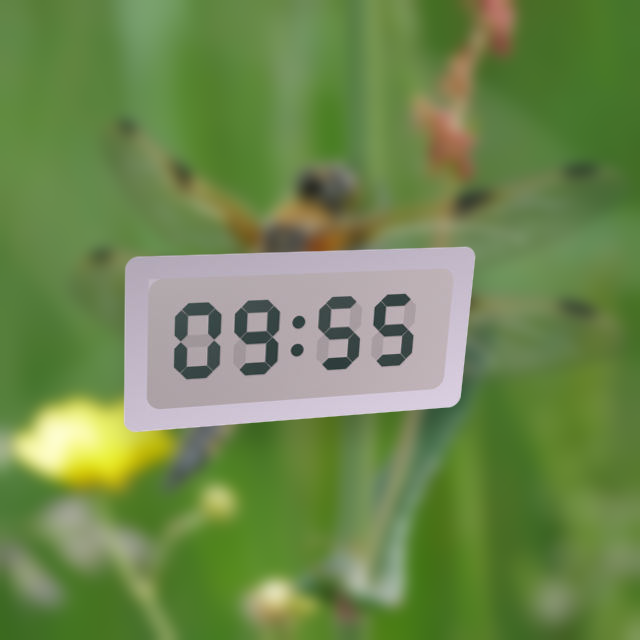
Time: h=9 m=55
